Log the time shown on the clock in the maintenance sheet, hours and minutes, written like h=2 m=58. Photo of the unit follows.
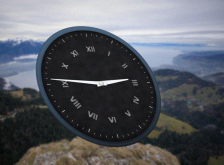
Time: h=2 m=46
